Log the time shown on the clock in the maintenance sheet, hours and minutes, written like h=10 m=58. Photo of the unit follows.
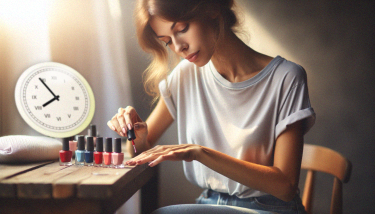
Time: h=7 m=54
